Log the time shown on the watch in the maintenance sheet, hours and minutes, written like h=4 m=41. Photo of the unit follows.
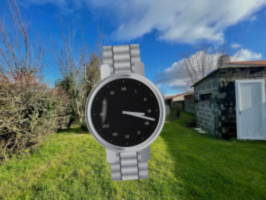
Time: h=3 m=18
